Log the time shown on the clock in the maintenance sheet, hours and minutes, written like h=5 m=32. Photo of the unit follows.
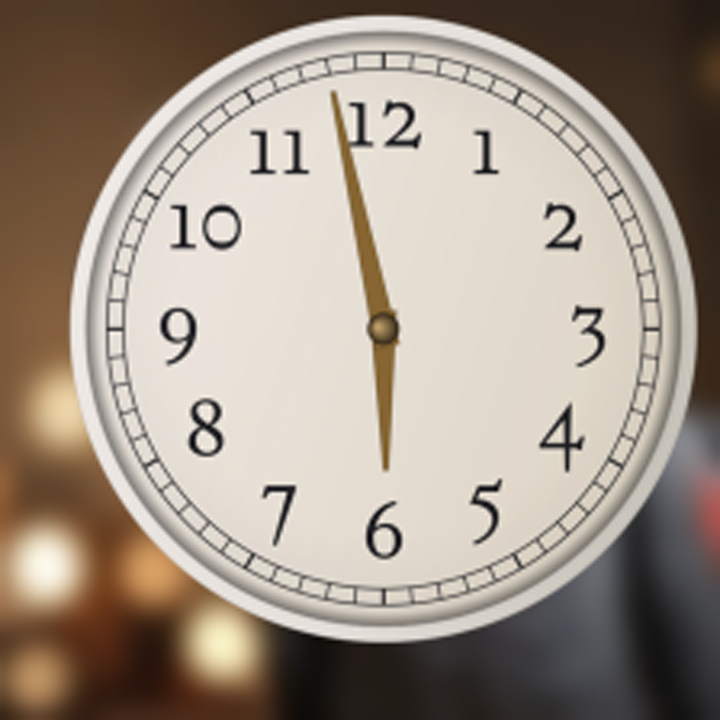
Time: h=5 m=58
